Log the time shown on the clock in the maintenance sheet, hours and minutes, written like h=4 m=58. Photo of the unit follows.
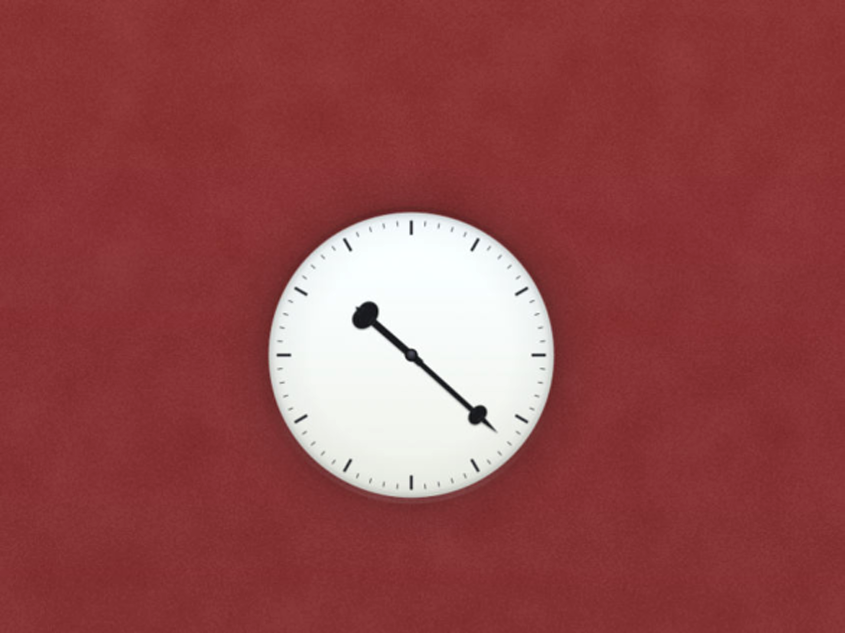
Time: h=10 m=22
